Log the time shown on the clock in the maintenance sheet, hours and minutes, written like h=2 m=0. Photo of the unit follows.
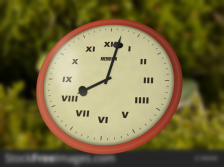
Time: h=8 m=2
